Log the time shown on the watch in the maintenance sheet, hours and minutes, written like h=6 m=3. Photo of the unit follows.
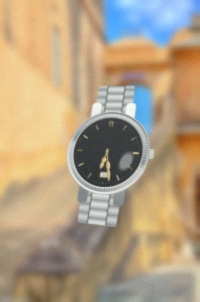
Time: h=6 m=28
